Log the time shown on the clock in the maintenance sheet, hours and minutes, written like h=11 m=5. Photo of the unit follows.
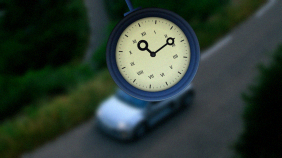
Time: h=11 m=13
